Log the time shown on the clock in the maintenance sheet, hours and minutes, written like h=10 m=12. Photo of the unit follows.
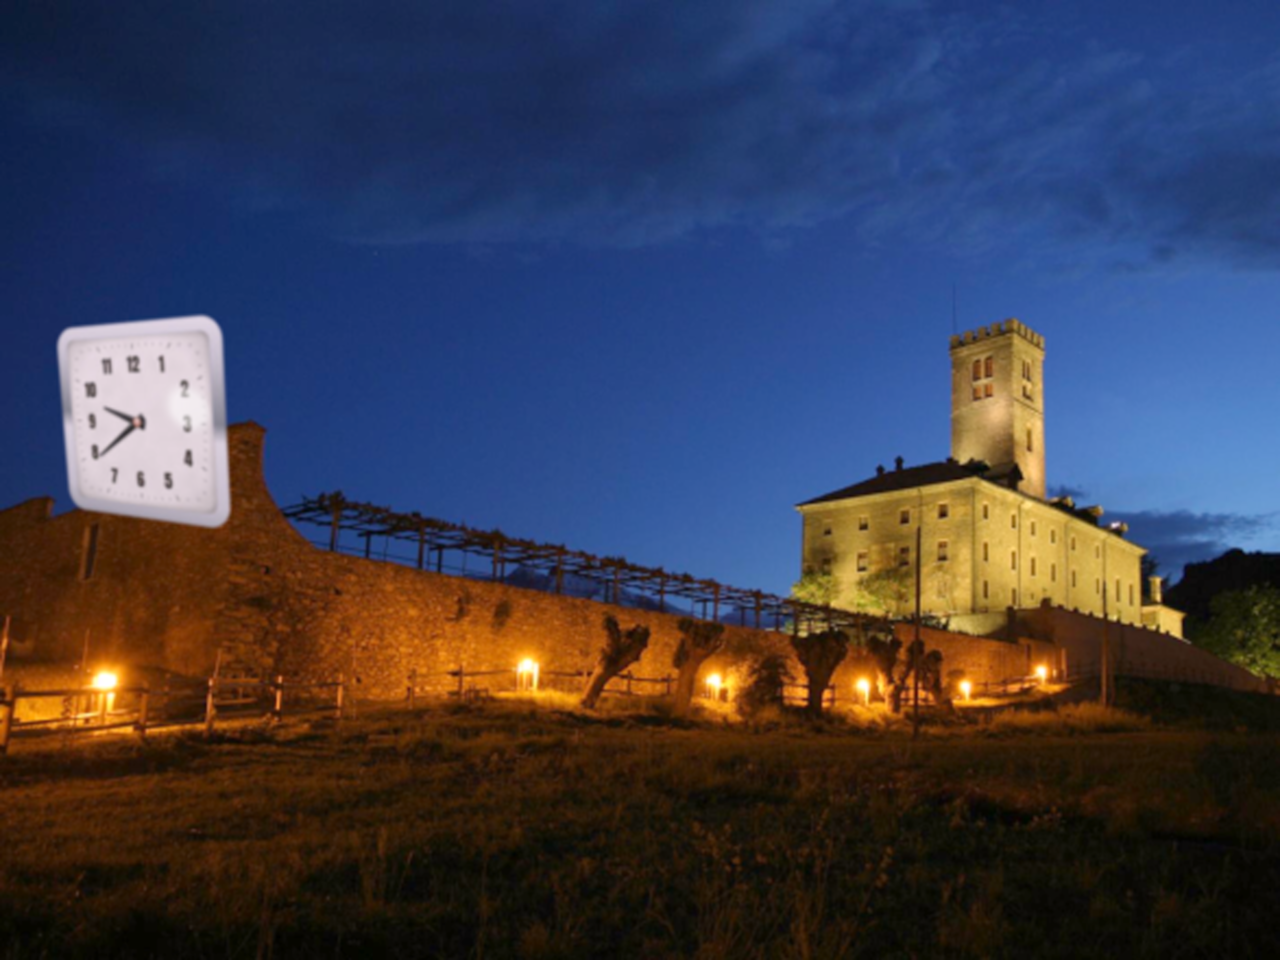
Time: h=9 m=39
